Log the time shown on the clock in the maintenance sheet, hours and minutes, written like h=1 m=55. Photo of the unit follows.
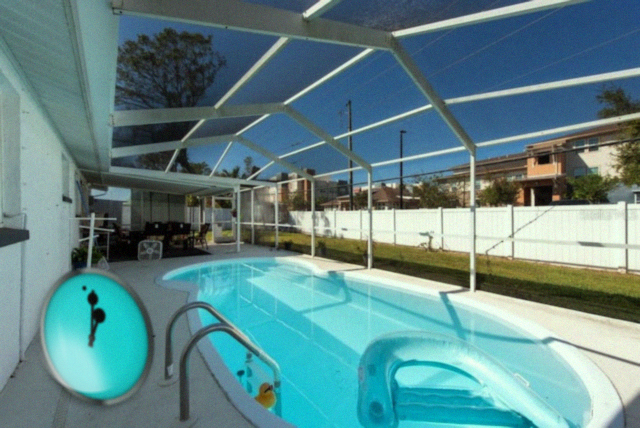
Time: h=1 m=2
